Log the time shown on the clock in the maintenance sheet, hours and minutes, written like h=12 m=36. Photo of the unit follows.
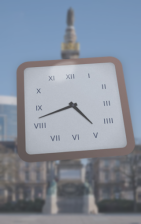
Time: h=4 m=42
